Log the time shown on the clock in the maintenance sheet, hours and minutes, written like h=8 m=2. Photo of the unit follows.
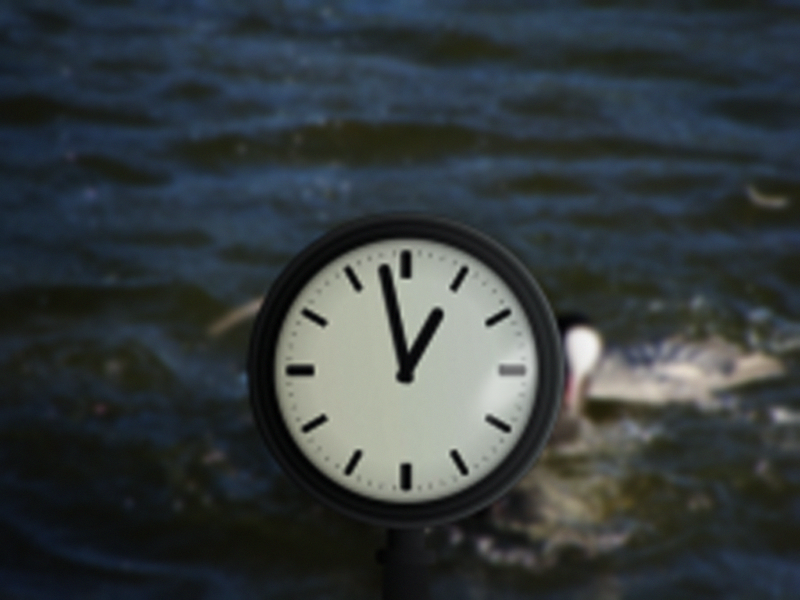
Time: h=12 m=58
